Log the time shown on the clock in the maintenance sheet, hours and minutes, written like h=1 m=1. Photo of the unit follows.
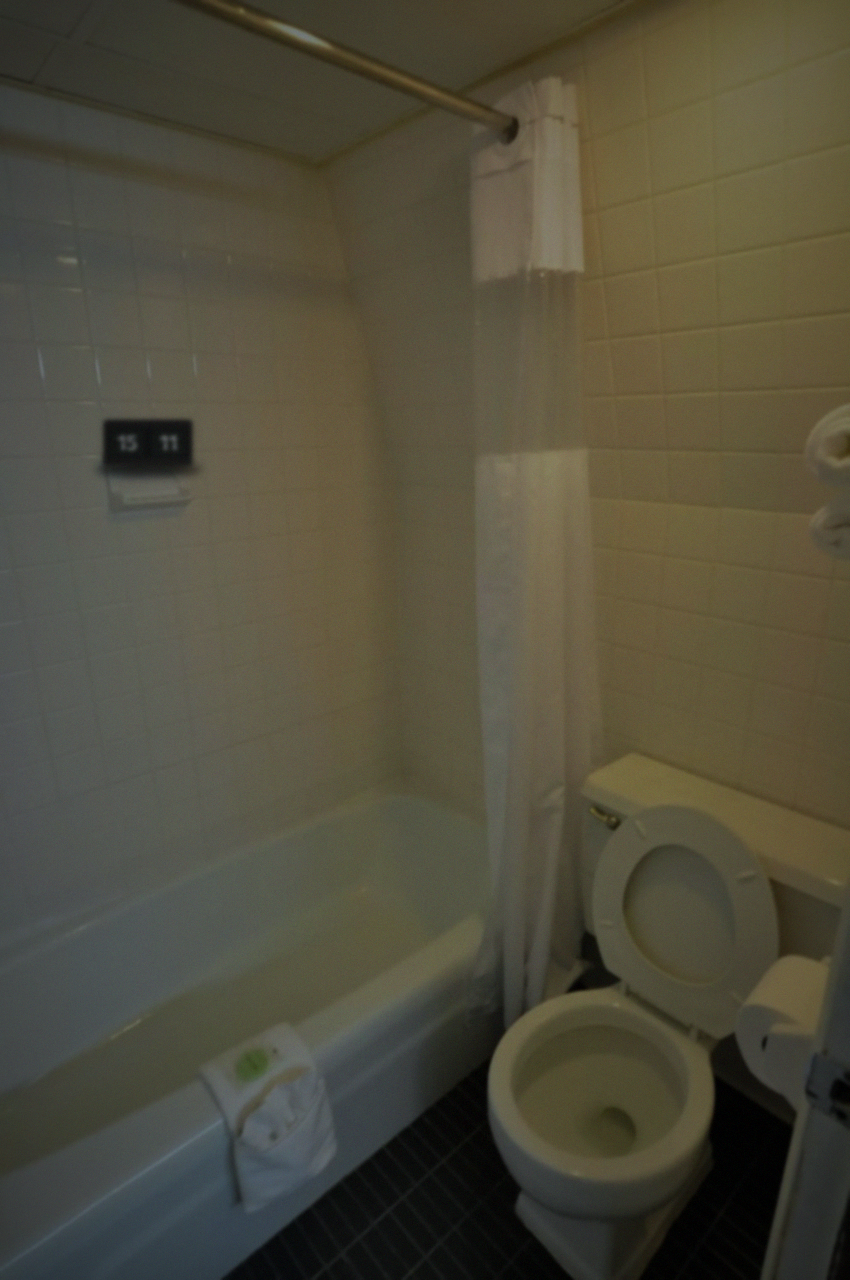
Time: h=15 m=11
